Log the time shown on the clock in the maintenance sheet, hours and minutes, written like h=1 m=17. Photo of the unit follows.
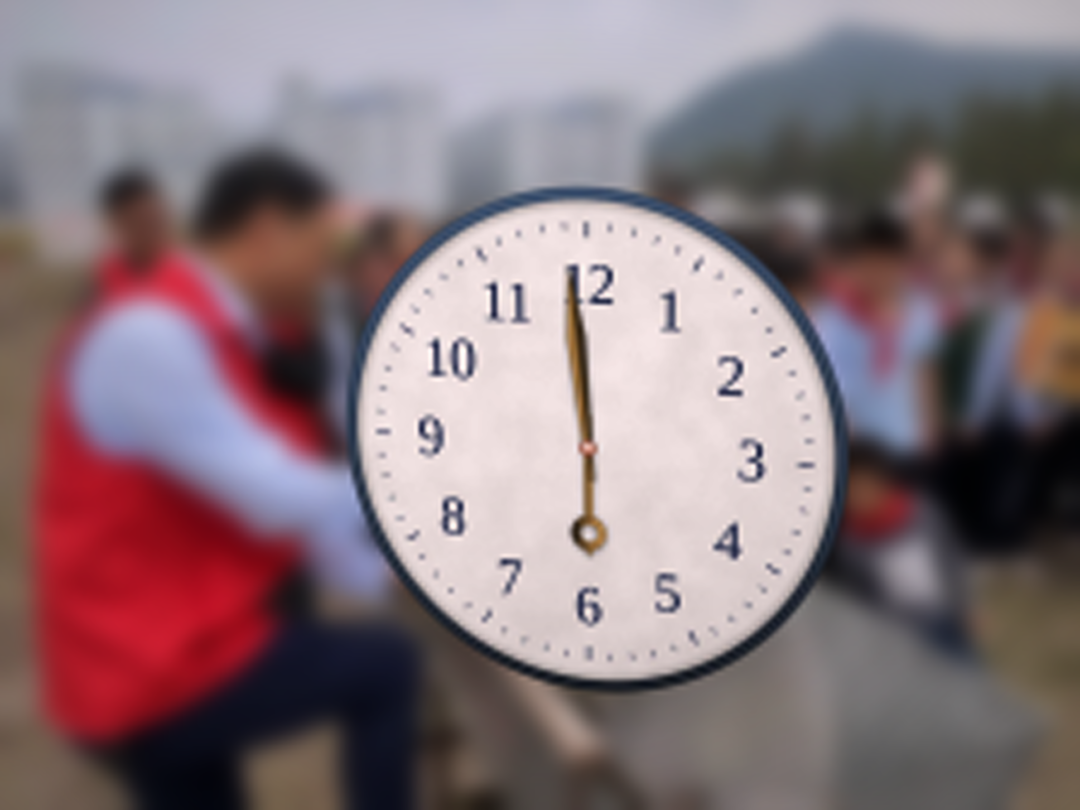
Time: h=5 m=59
